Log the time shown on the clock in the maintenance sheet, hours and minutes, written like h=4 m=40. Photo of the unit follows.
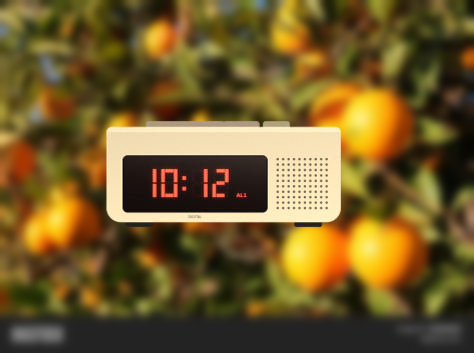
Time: h=10 m=12
